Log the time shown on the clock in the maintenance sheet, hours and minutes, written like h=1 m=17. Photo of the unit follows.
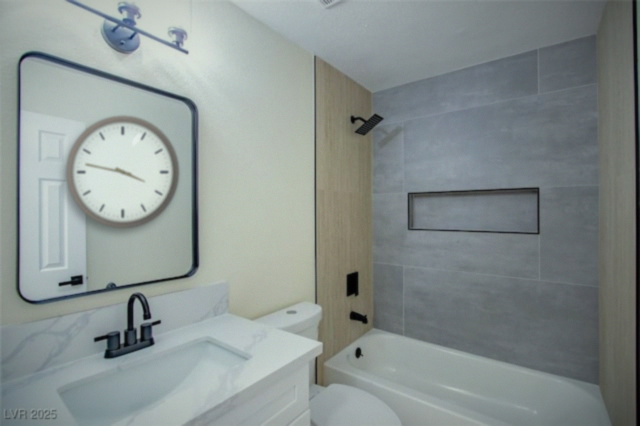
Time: h=3 m=47
